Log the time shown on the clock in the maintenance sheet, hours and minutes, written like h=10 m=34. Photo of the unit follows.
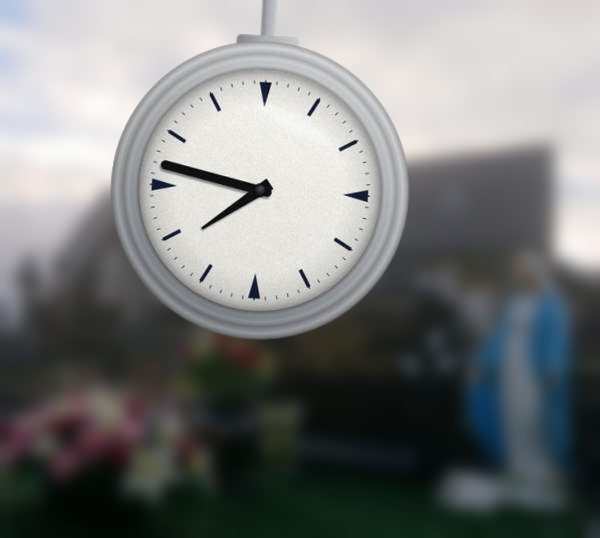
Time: h=7 m=47
